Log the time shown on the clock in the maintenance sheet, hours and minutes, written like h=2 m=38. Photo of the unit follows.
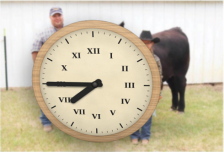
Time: h=7 m=45
